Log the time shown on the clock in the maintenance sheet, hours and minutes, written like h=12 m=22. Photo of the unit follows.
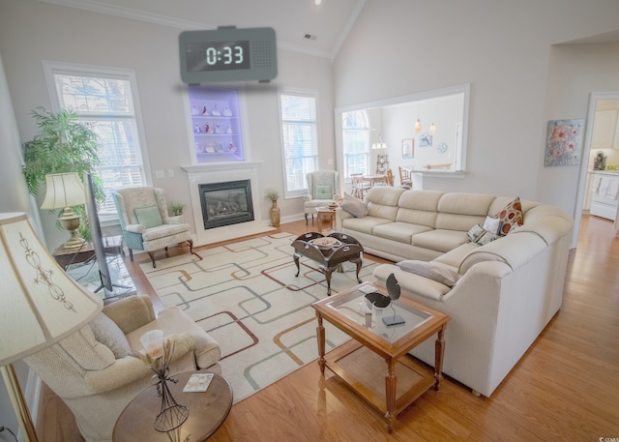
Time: h=0 m=33
